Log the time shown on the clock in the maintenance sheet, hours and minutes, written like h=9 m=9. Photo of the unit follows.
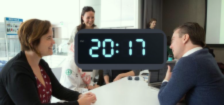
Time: h=20 m=17
